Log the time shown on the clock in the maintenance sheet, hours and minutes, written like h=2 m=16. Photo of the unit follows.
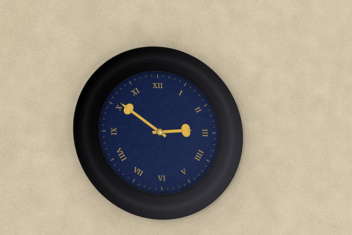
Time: h=2 m=51
